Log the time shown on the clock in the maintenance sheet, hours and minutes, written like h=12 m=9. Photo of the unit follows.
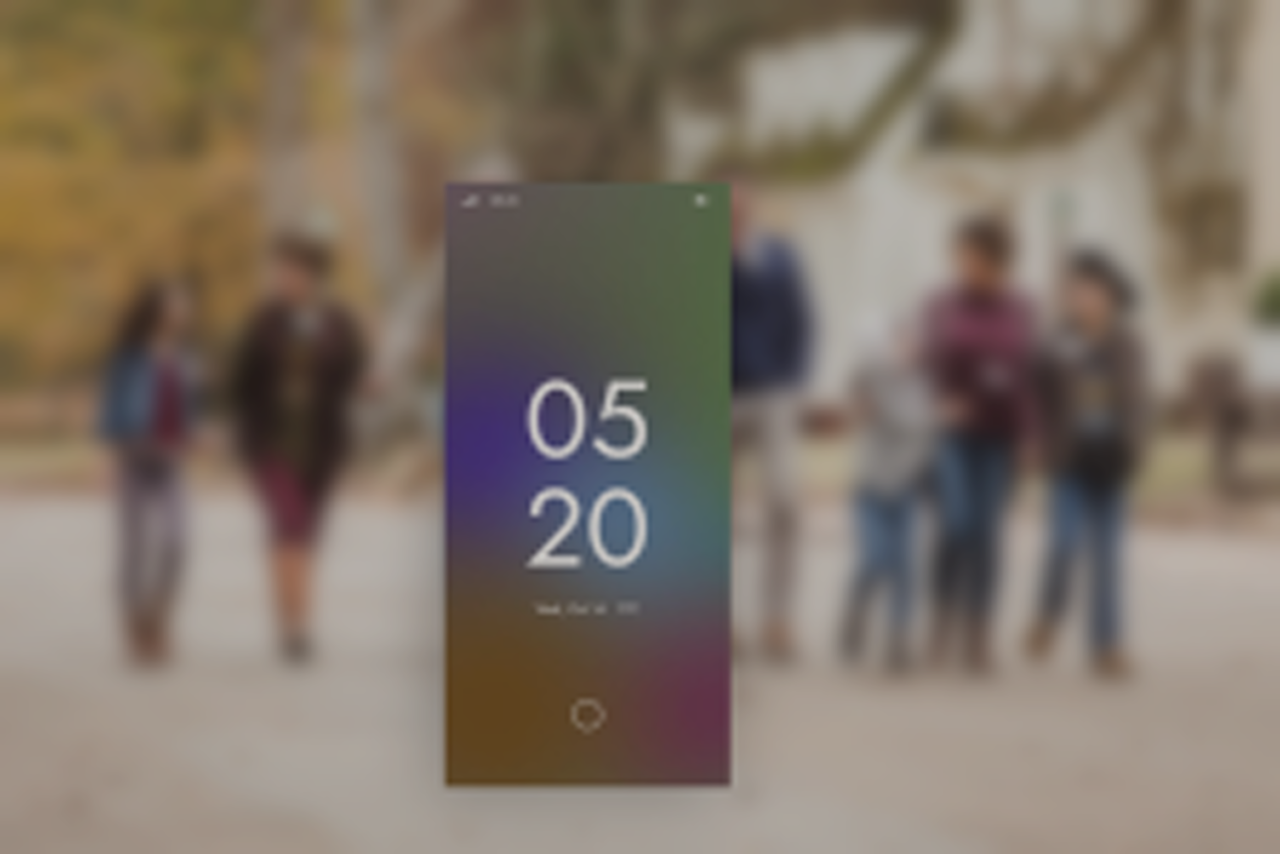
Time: h=5 m=20
